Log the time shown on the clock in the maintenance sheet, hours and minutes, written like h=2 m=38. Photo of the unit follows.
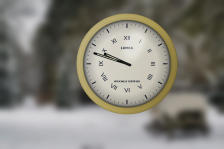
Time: h=9 m=48
